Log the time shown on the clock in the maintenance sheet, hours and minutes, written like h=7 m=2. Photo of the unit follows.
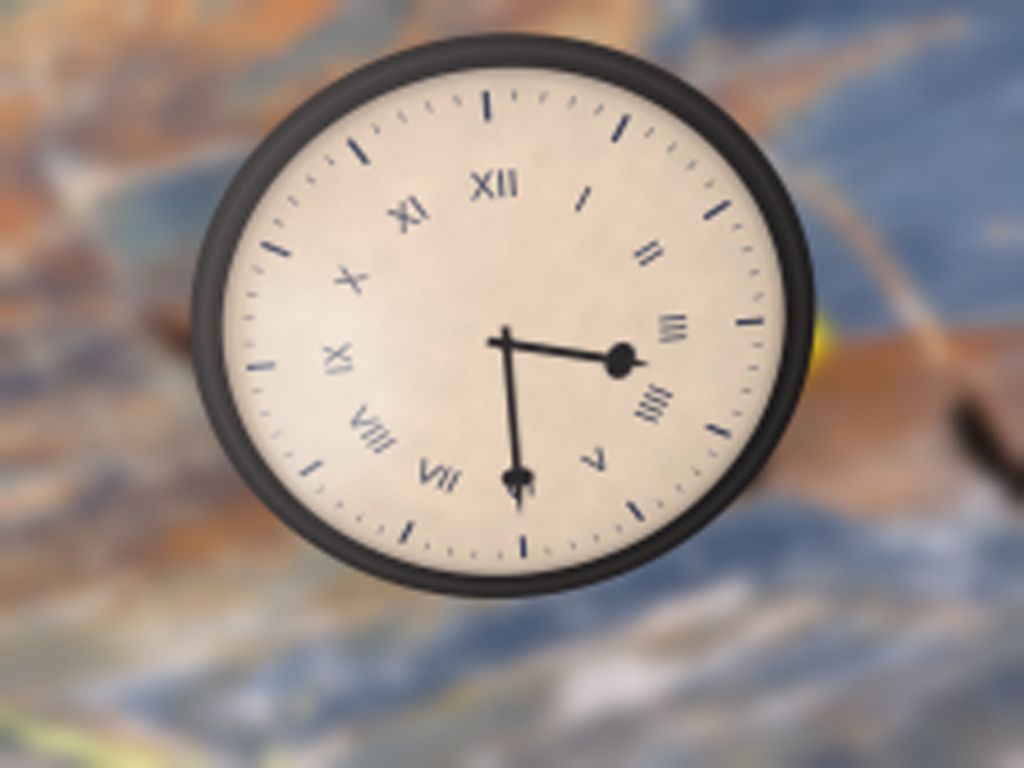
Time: h=3 m=30
